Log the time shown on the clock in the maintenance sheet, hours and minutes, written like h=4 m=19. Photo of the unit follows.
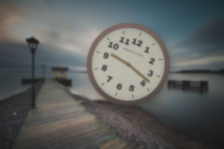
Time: h=9 m=18
